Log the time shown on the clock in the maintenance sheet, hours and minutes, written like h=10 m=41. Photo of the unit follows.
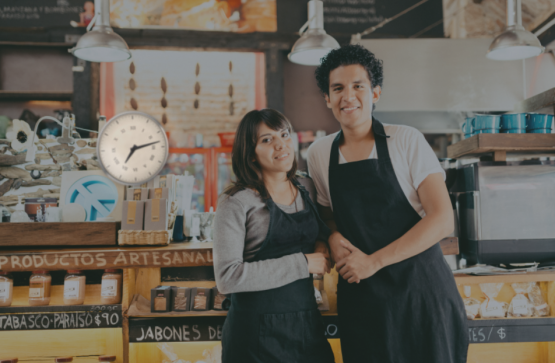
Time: h=7 m=13
